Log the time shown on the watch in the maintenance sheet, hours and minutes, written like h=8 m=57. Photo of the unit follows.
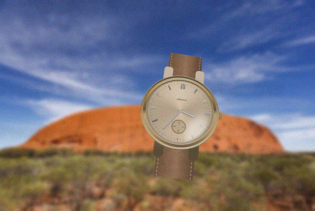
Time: h=3 m=36
